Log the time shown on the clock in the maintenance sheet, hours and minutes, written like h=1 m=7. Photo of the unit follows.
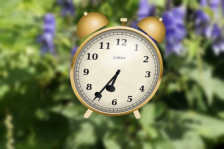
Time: h=6 m=36
